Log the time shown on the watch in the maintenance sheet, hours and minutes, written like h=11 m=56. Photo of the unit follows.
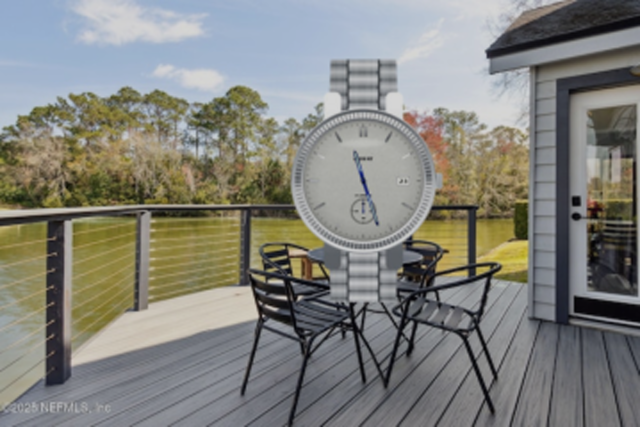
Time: h=11 m=27
